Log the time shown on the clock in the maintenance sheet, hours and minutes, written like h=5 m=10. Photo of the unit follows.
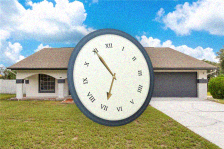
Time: h=6 m=55
